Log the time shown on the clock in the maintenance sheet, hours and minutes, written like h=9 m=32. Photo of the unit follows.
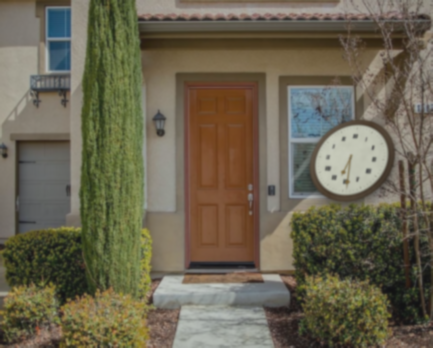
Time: h=6 m=29
